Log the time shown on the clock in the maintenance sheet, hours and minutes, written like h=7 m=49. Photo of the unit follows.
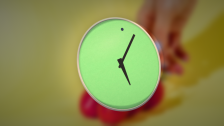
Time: h=5 m=4
